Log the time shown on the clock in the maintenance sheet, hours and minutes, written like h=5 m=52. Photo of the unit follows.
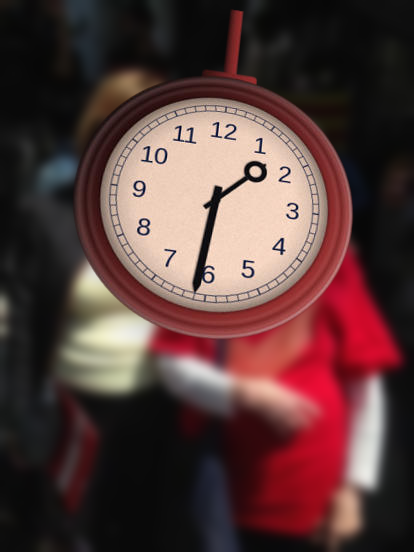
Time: h=1 m=31
